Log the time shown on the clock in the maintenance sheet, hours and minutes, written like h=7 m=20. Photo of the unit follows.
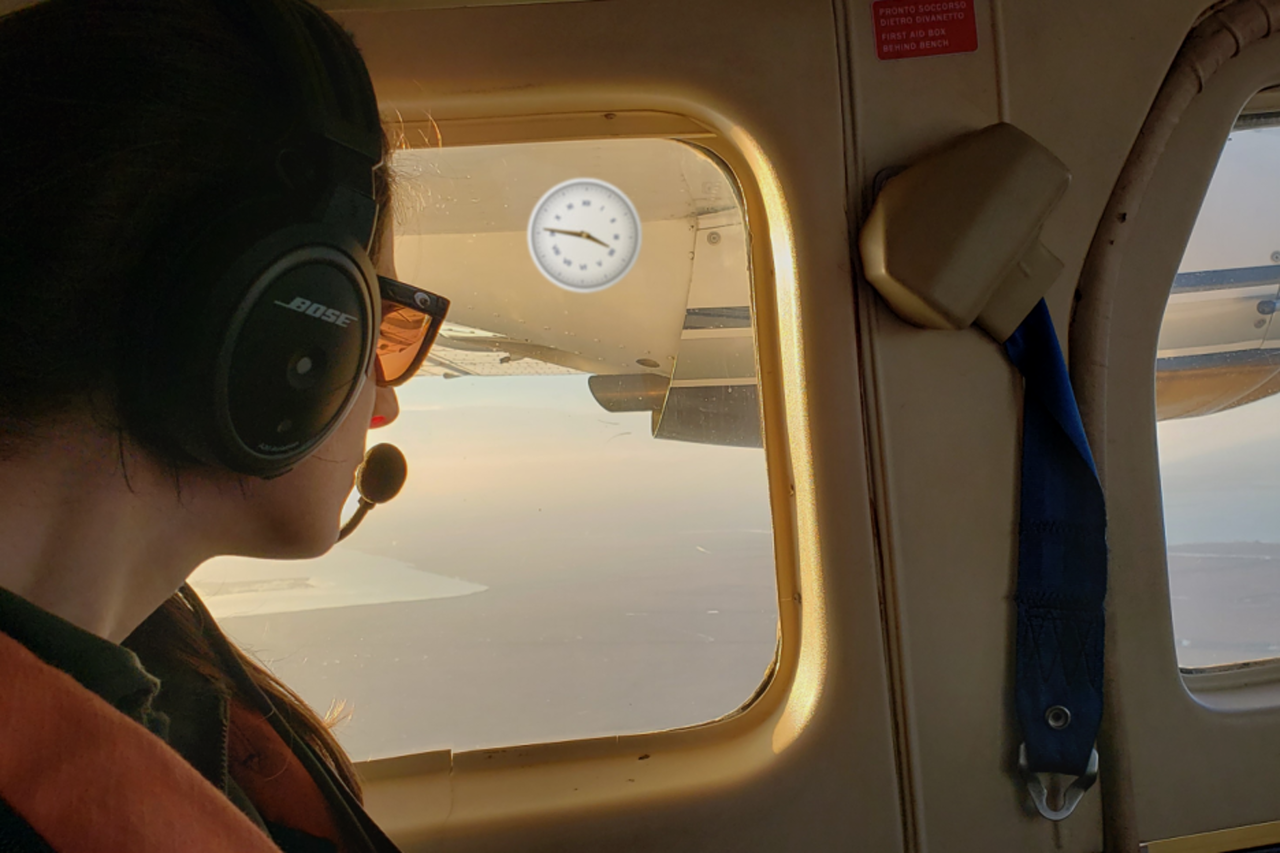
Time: h=3 m=46
